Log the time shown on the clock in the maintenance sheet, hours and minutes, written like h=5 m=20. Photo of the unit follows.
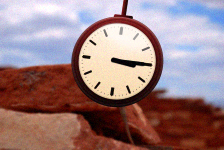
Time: h=3 m=15
